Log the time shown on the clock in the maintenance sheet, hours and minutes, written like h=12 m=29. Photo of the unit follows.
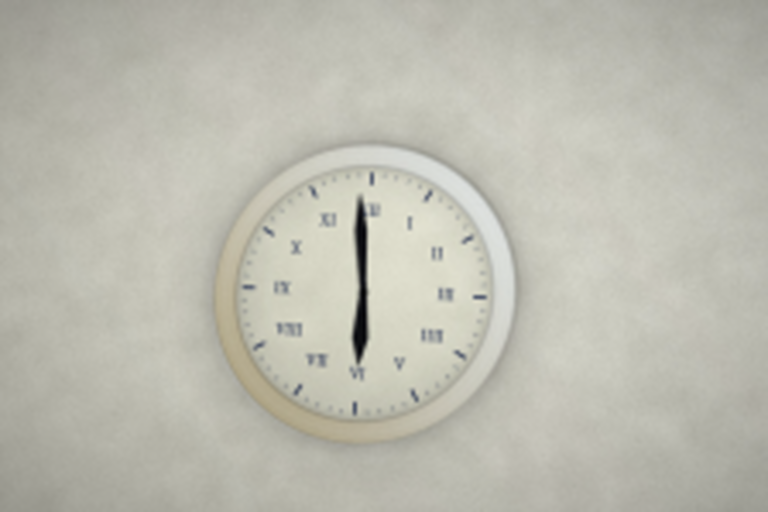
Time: h=5 m=59
